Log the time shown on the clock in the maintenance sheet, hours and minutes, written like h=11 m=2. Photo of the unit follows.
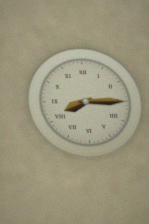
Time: h=8 m=15
